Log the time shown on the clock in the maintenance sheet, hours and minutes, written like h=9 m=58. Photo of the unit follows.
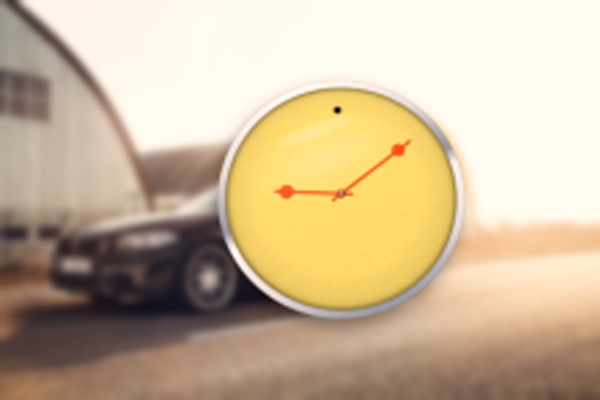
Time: h=9 m=9
